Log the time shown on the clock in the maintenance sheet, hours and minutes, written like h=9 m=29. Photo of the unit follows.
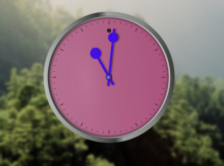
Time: h=11 m=1
